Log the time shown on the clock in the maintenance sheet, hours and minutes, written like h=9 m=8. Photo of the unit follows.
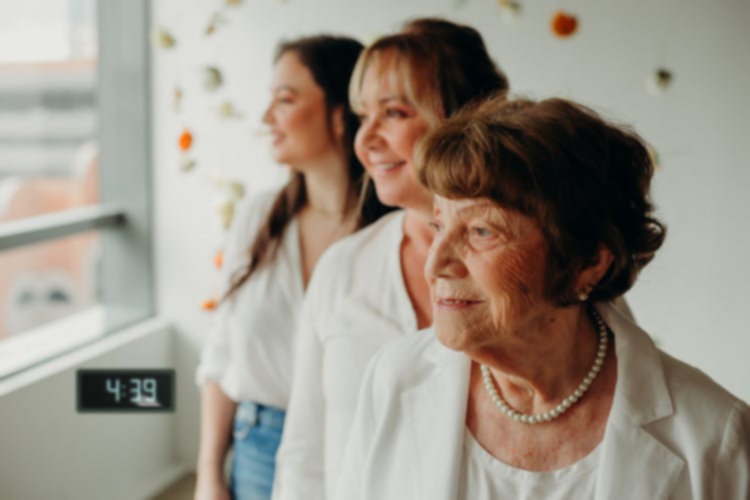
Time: h=4 m=39
